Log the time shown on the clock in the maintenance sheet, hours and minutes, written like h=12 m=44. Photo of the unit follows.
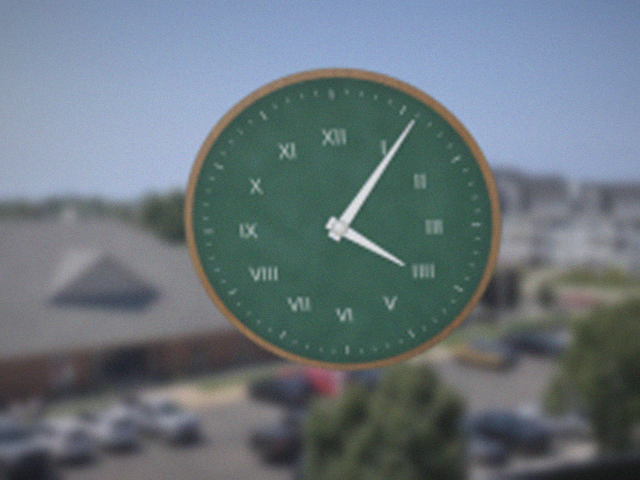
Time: h=4 m=6
